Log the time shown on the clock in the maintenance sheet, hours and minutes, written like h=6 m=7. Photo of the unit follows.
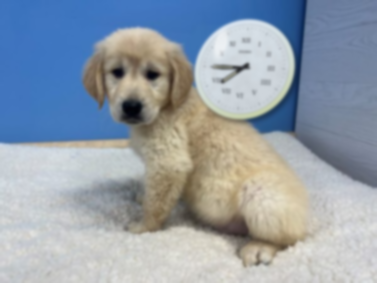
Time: h=7 m=45
